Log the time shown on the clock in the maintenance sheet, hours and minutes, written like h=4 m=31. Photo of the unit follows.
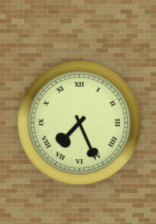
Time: h=7 m=26
